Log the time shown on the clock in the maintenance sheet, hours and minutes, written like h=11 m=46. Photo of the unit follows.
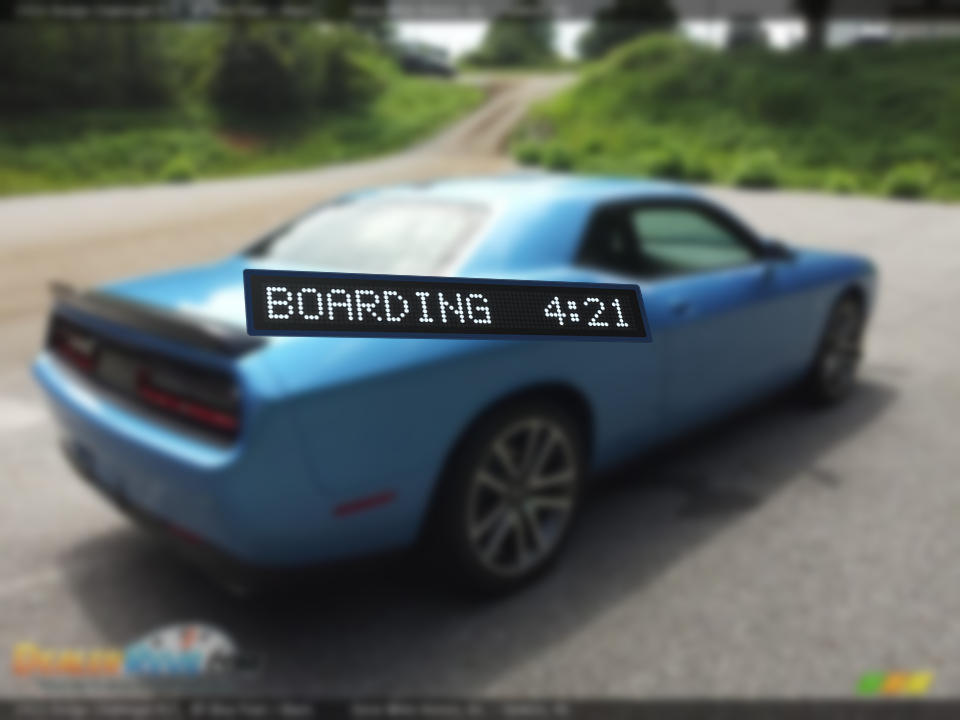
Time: h=4 m=21
